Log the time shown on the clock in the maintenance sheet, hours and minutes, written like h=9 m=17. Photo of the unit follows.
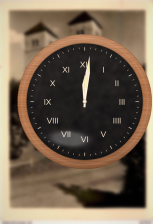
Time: h=12 m=1
